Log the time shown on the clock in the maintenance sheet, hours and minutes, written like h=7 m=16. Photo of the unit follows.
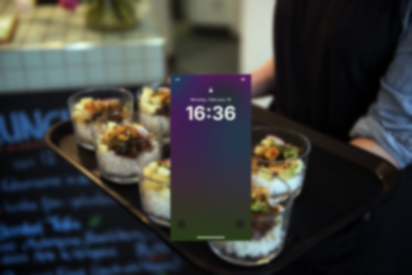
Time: h=16 m=36
